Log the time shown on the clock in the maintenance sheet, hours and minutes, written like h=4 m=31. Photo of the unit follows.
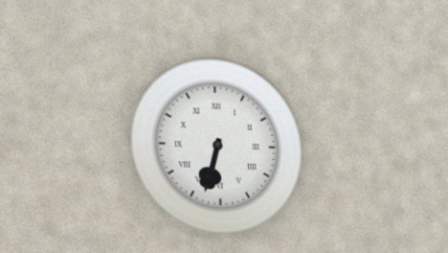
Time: h=6 m=33
